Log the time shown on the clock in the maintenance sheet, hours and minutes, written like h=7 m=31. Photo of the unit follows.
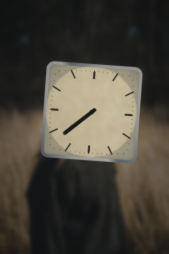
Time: h=7 m=38
